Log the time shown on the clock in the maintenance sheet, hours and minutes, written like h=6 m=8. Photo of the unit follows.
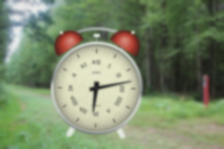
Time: h=6 m=13
